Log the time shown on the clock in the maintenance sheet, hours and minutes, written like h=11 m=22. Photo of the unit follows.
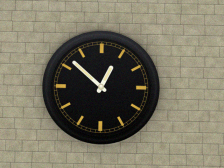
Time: h=12 m=52
